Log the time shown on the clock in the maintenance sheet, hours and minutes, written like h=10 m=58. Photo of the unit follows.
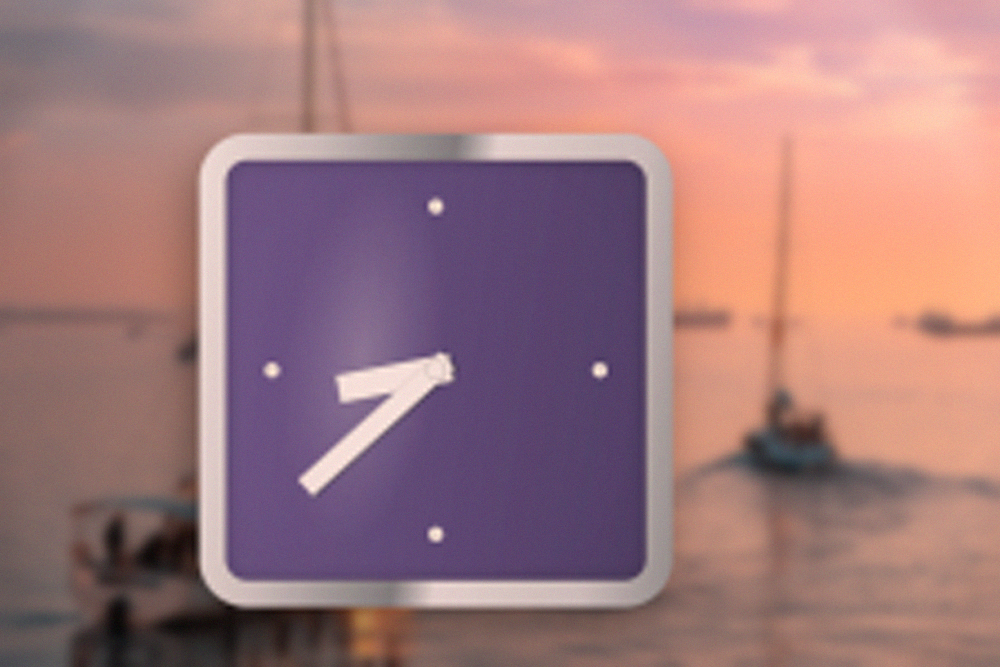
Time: h=8 m=38
